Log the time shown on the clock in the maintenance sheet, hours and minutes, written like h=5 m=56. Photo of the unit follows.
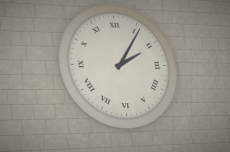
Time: h=2 m=6
